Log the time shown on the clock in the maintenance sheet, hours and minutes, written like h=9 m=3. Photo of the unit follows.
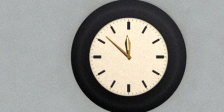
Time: h=11 m=52
